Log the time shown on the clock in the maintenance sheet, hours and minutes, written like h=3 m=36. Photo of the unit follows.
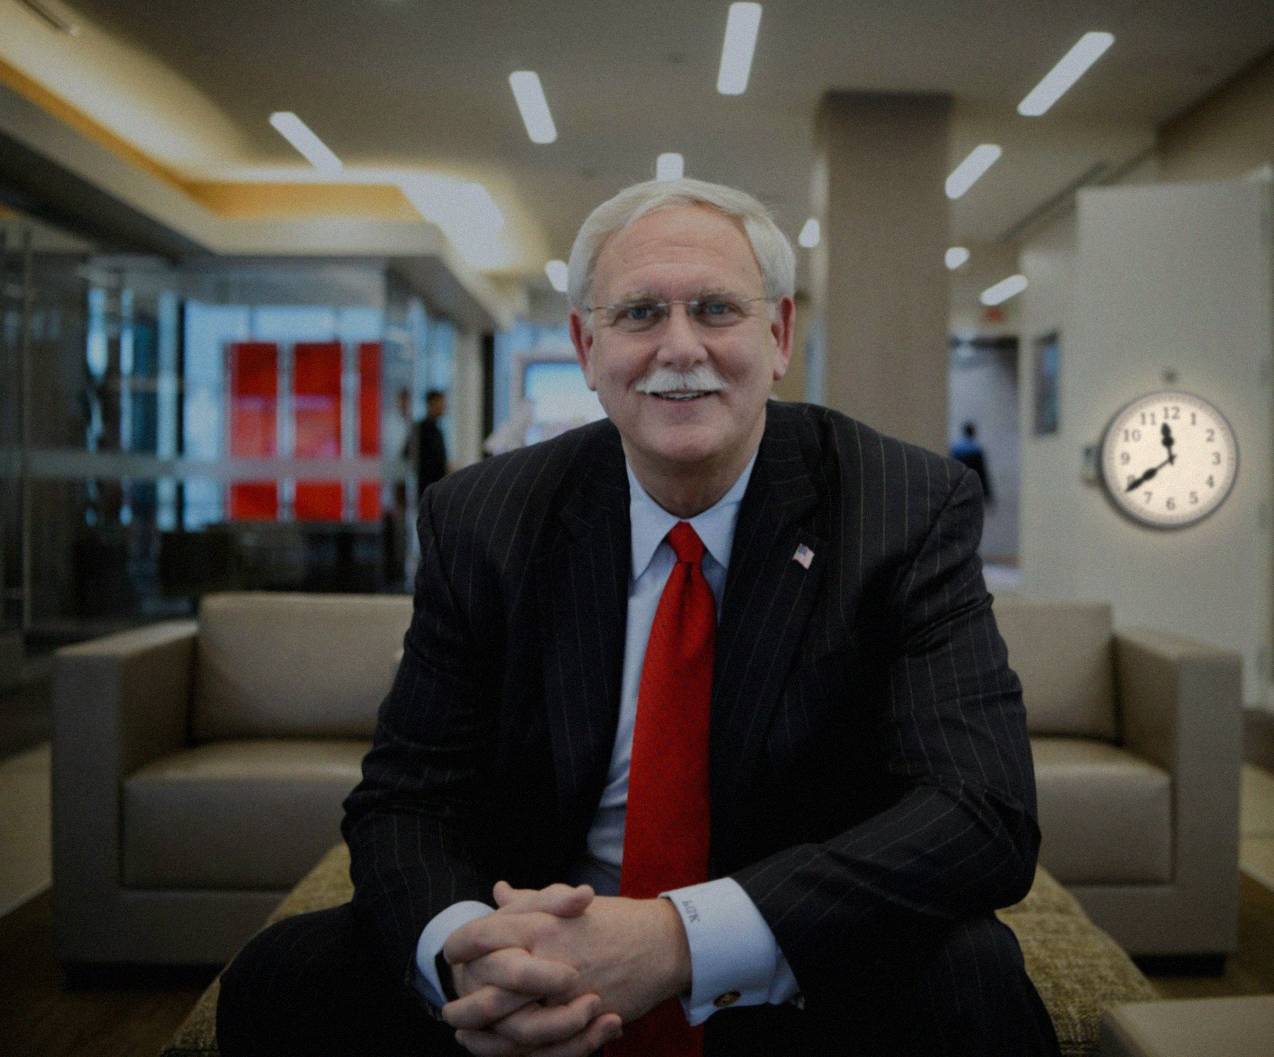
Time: h=11 m=39
